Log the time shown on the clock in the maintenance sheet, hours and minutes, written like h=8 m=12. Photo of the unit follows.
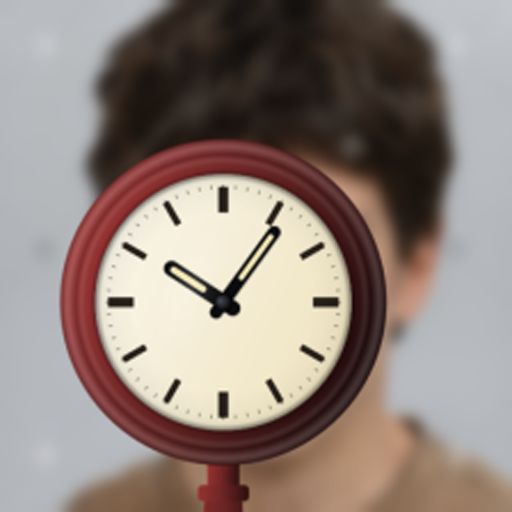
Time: h=10 m=6
